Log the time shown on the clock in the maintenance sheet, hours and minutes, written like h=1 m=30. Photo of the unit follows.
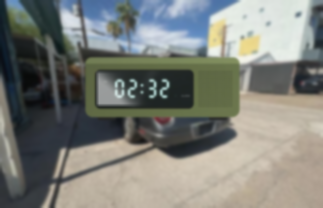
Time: h=2 m=32
